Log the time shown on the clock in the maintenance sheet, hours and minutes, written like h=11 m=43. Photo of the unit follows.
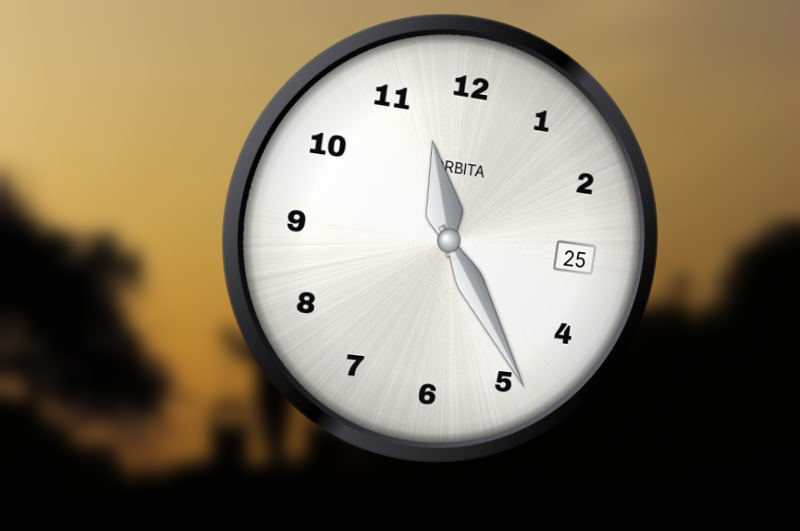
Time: h=11 m=24
